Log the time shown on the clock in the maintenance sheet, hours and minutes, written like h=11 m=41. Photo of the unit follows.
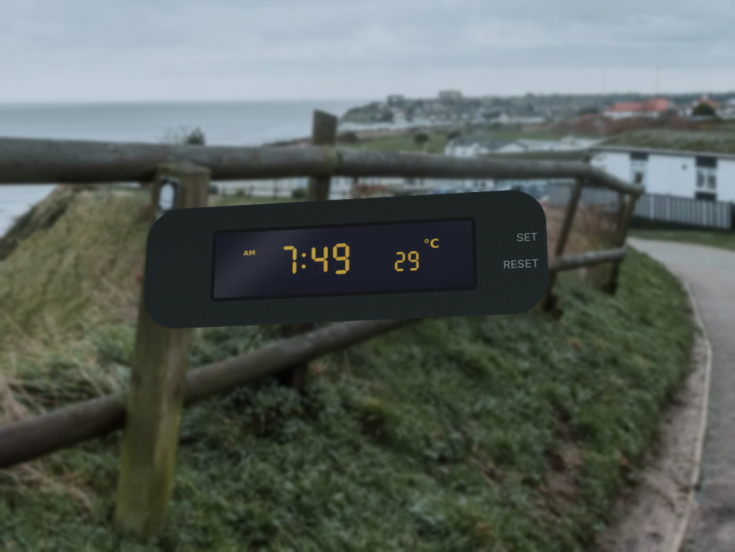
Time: h=7 m=49
